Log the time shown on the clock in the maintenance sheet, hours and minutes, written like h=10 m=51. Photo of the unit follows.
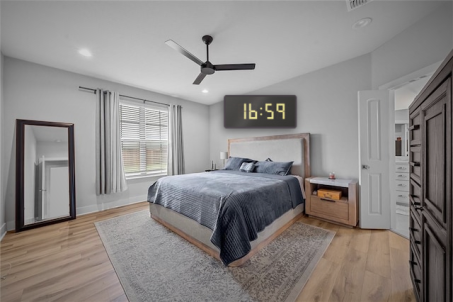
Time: h=16 m=59
